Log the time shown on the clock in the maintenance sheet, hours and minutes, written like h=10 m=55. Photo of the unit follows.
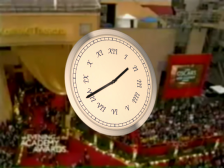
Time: h=1 m=40
